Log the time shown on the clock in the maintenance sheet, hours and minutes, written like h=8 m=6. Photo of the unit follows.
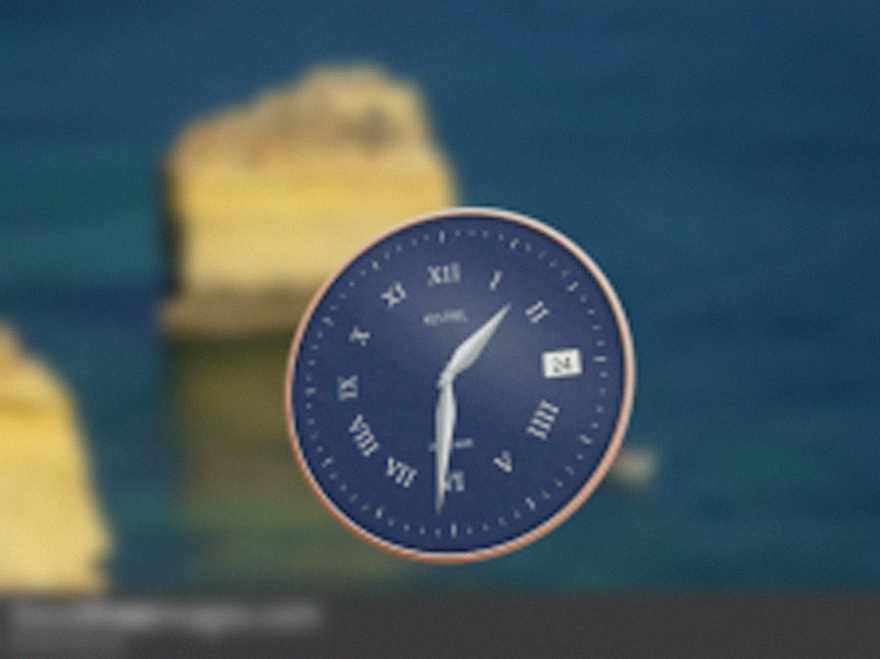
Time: h=1 m=31
